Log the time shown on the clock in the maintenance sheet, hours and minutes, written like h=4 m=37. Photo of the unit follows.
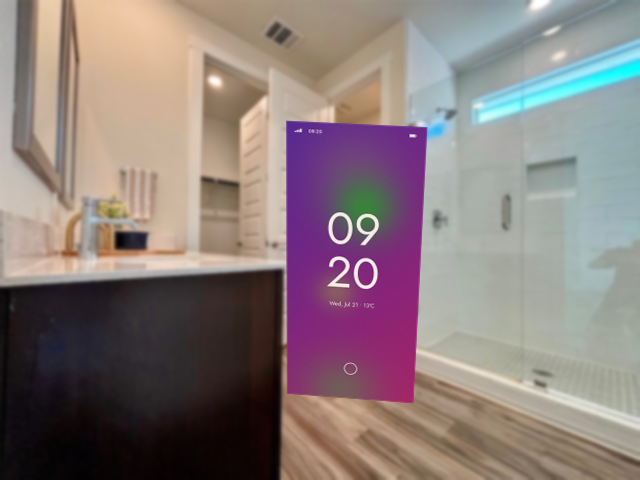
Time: h=9 m=20
